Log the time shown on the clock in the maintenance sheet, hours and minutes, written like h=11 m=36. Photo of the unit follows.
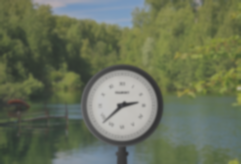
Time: h=2 m=38
